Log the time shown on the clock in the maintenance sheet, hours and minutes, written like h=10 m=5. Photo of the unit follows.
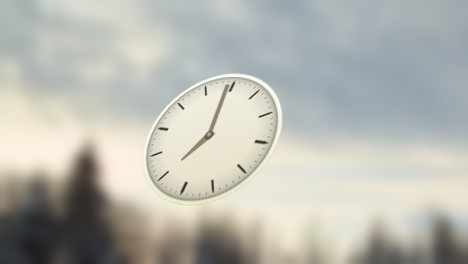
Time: h=6 m=59
